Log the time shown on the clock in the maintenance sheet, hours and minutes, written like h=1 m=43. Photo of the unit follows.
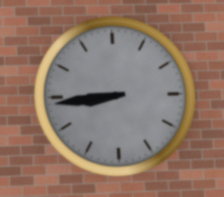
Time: h=8 m=44
